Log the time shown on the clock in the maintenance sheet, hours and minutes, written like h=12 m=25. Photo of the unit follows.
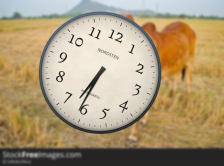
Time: h=6 m=31
